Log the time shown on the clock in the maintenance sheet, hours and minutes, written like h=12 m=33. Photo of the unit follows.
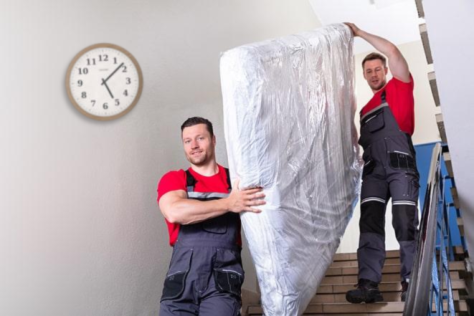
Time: h=5 m=8
